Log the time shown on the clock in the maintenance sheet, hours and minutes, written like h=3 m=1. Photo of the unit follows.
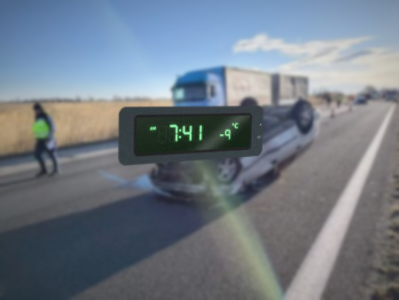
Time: h=7 m=41
